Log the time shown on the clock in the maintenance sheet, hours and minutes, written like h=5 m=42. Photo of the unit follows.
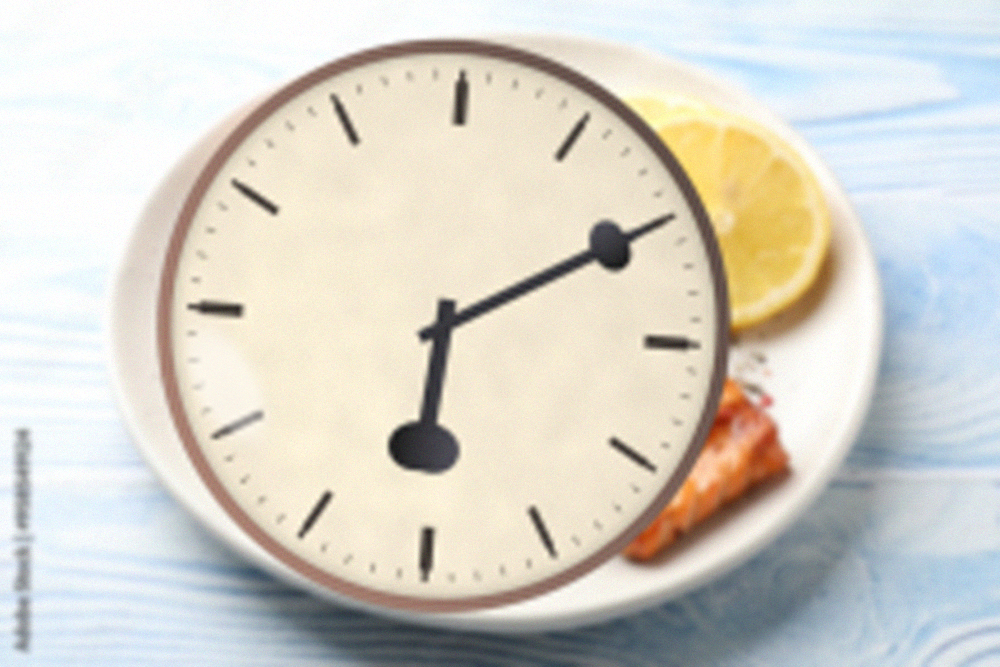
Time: h=6 m=10
